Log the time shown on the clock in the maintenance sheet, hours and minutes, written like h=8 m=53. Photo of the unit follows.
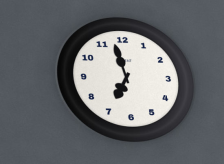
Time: h=6 m=58
